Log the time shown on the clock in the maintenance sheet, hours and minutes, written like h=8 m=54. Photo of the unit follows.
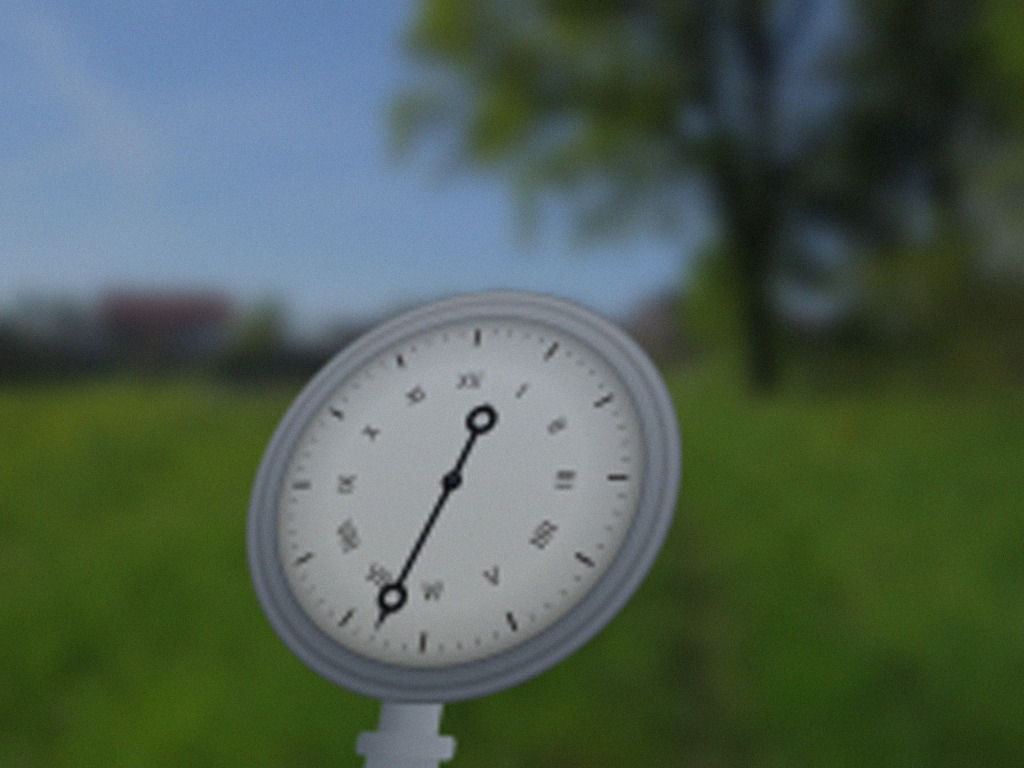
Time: h=12 m=33
